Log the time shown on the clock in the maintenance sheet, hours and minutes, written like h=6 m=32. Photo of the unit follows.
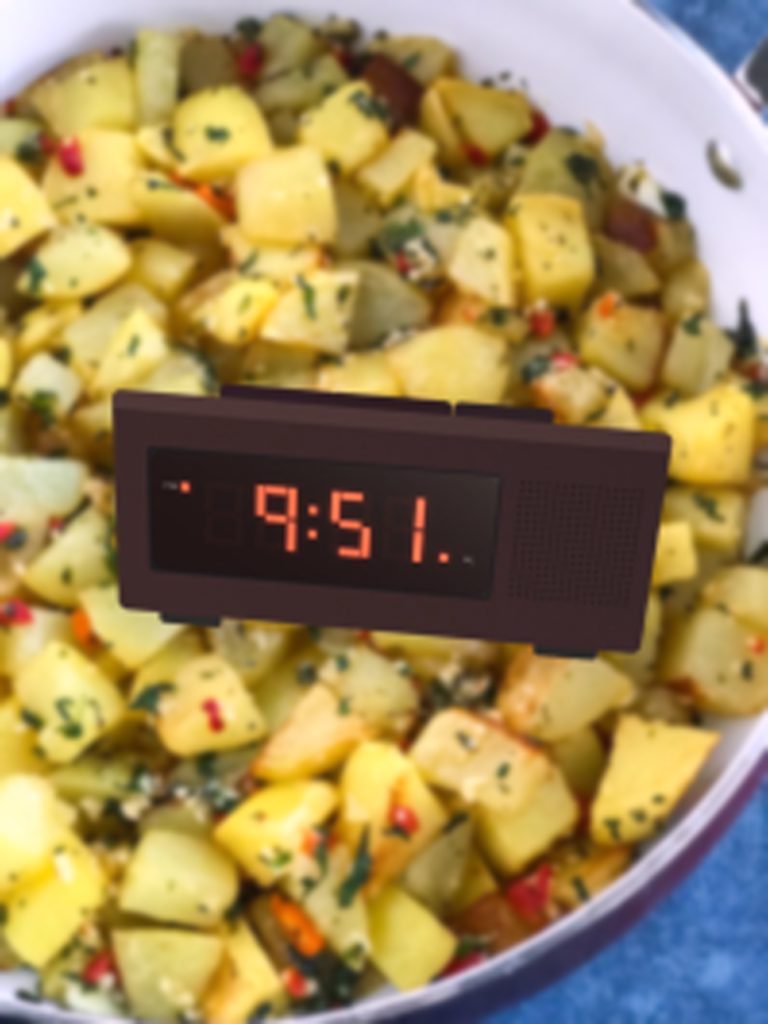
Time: h=9 m=51
